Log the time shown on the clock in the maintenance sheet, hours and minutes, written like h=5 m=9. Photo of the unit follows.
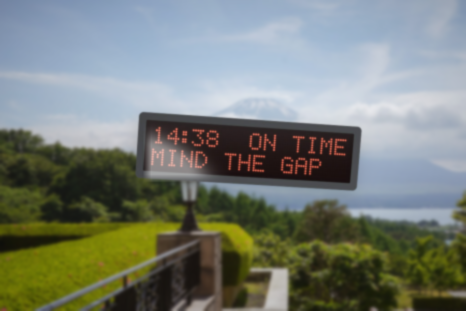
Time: h=14 m=38
